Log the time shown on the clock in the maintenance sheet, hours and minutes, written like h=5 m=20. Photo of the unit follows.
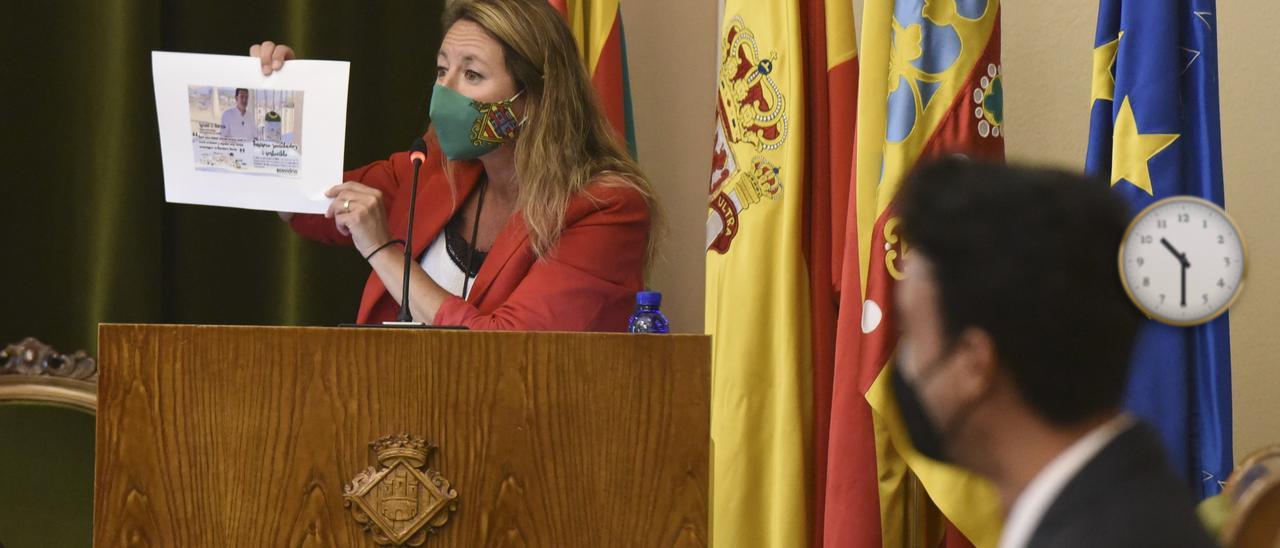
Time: h=10 m=30
